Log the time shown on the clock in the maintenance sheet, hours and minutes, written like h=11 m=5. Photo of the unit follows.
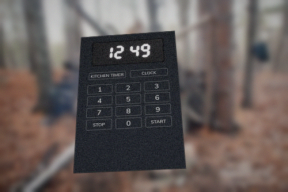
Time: h=12 m=49
